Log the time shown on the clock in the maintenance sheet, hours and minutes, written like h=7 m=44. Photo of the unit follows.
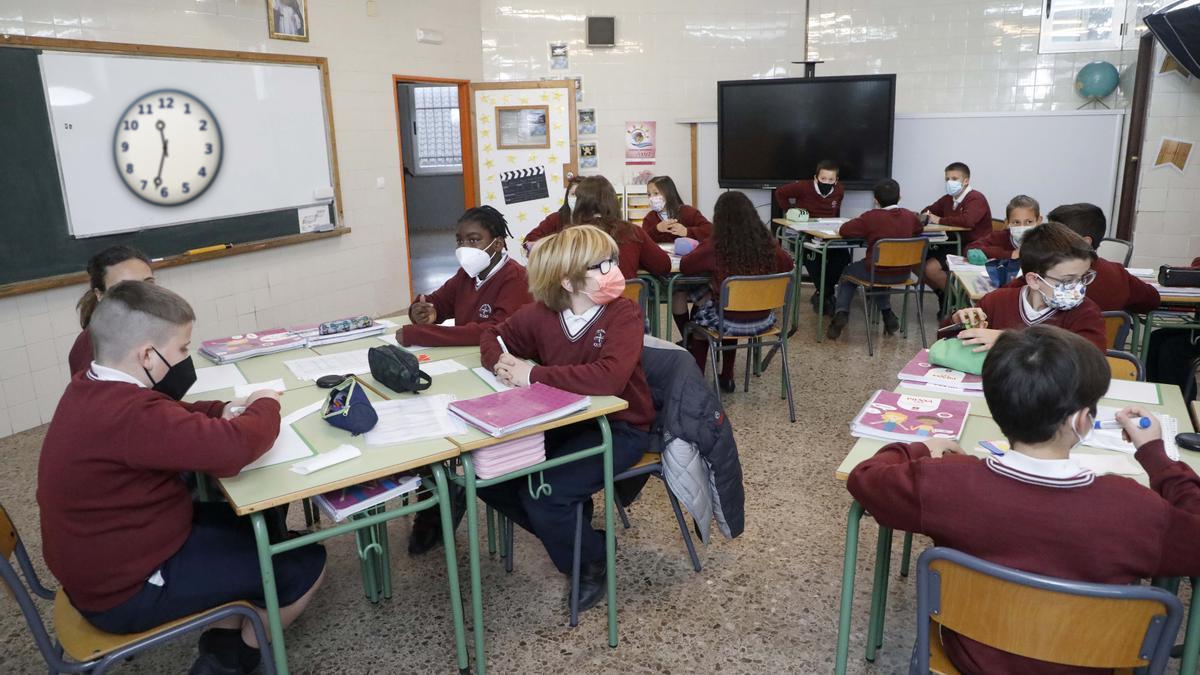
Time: h=11 m=32
